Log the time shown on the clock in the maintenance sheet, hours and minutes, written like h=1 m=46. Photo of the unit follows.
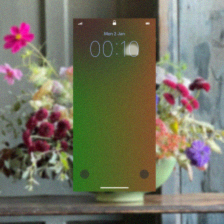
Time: h=0 m=10
